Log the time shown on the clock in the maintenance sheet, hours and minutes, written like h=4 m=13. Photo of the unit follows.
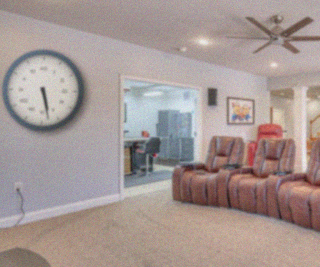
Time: h=5 m=28
